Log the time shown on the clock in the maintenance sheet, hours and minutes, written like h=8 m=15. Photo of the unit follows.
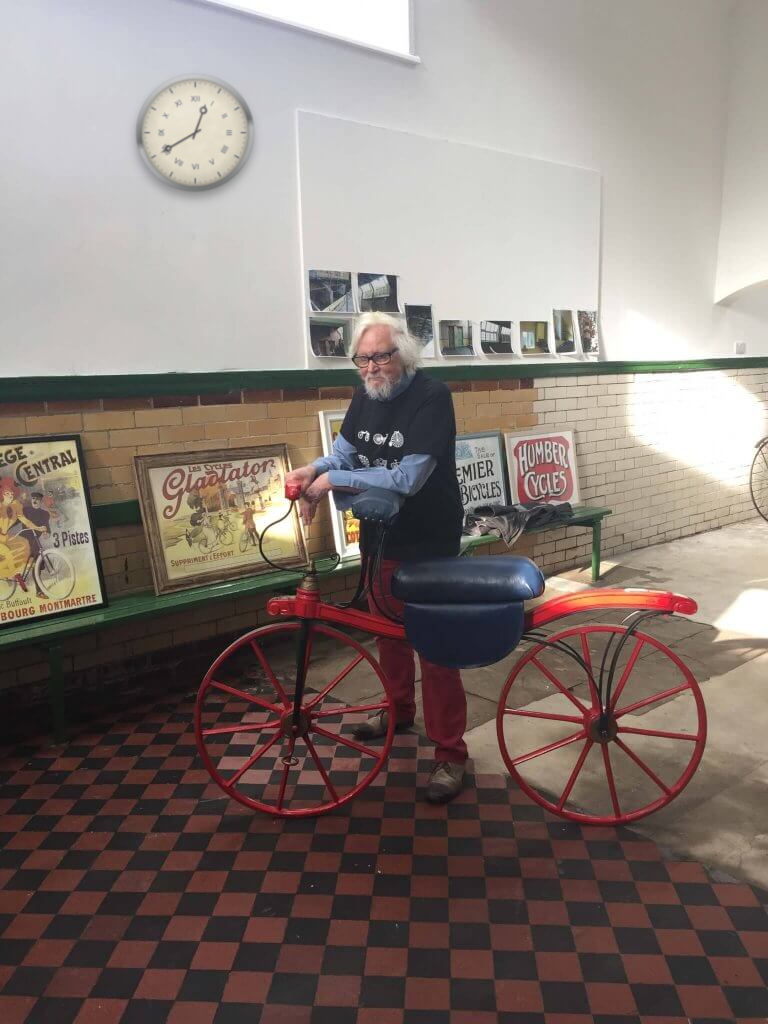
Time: h=12 m=40
